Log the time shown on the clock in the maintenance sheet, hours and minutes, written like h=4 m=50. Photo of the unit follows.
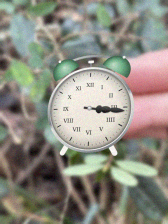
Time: h=3 m=16
